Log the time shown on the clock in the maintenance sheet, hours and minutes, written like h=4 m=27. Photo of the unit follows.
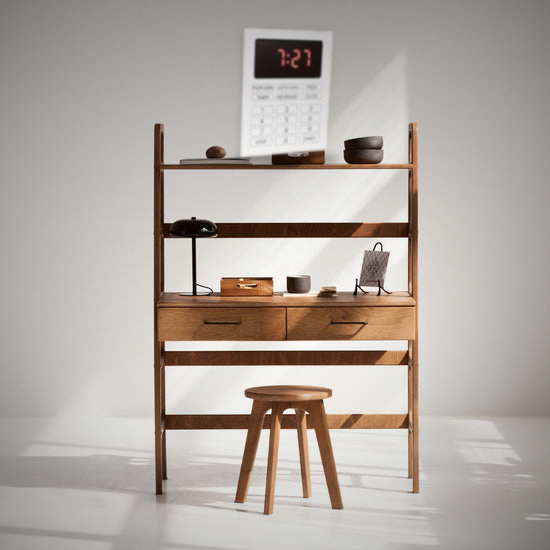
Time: h=7 m=27
